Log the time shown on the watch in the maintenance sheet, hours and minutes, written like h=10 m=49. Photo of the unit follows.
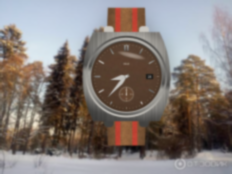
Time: h=8 m=37
